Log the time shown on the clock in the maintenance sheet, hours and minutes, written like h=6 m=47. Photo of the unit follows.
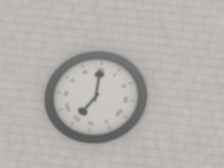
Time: h=7 m=0
